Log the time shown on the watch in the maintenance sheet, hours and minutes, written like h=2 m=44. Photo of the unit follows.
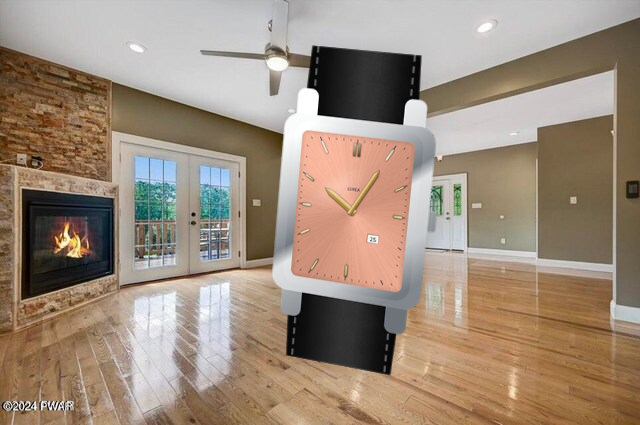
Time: h=10 m=5
